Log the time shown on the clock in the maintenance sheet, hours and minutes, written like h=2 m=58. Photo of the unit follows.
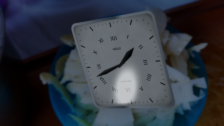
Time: h=1 m=42
